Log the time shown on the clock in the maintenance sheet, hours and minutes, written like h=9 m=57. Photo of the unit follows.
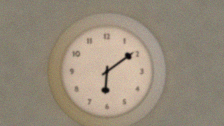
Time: h=6 m=9
